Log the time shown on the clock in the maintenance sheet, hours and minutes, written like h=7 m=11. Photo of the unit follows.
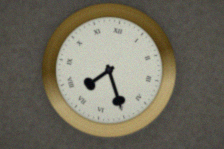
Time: h=7 m=25
